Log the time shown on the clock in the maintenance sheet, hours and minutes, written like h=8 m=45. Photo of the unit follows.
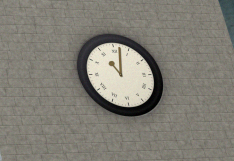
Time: h=11 m=2
